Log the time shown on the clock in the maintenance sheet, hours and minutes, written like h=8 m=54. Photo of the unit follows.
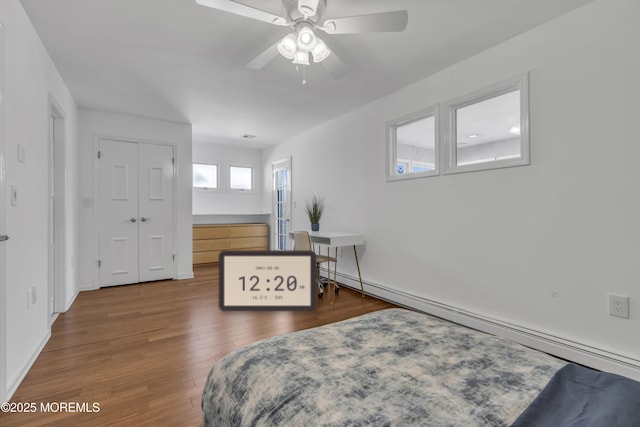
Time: h=12 m=20
